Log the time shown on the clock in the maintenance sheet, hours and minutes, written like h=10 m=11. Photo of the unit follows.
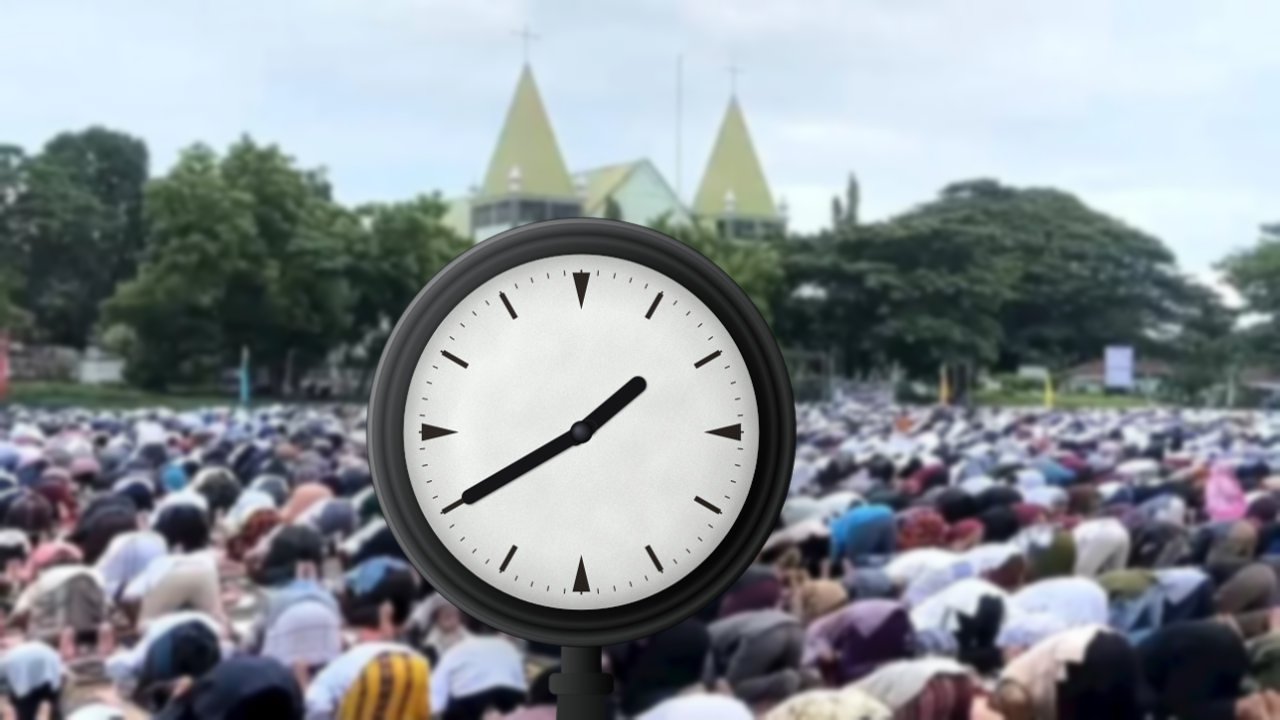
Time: h=1 m=40
